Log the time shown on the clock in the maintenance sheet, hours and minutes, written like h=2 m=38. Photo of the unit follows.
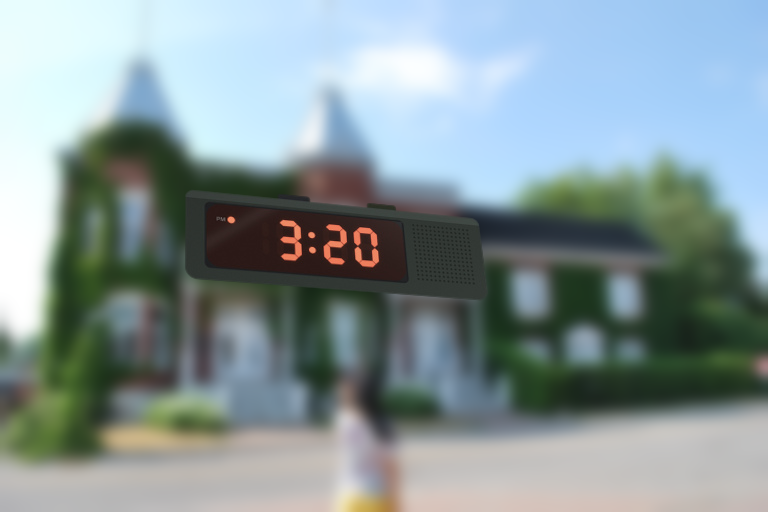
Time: h=3 m=20
